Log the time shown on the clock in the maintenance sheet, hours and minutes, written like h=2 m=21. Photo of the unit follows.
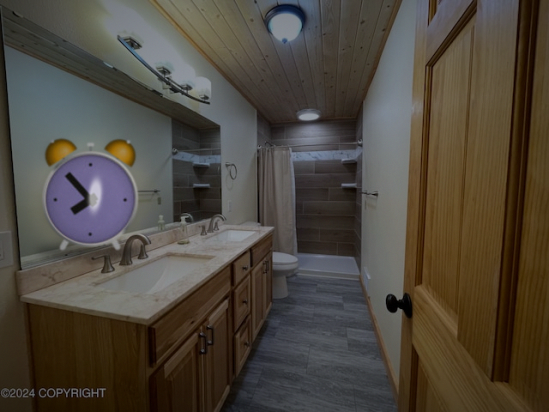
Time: h=7 m=53
